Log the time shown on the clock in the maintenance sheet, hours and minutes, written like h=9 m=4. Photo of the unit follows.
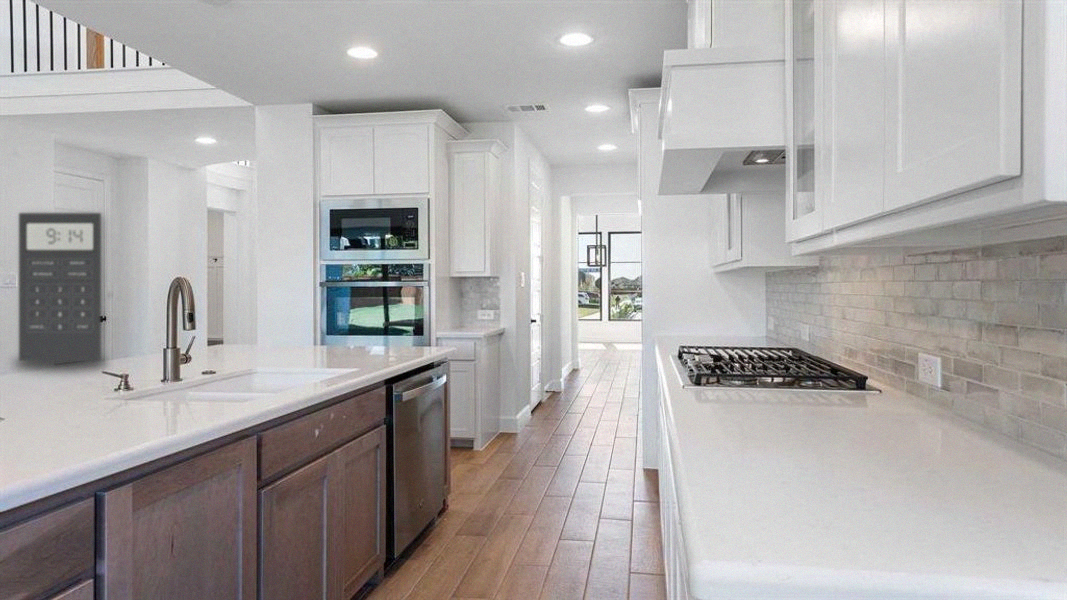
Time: h=9 m=14
